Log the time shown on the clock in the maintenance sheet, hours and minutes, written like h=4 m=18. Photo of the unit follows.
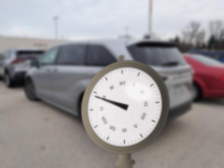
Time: h=9 m=49
